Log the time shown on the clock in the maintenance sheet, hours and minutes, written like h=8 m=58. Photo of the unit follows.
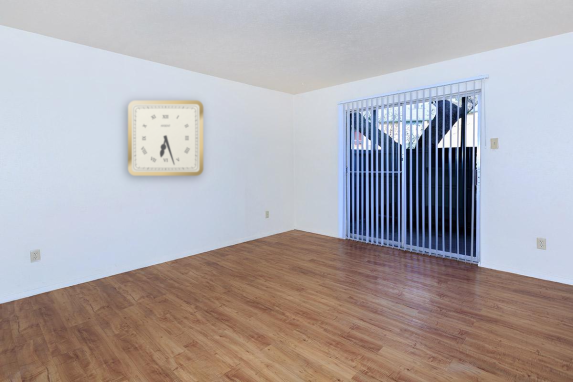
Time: h=6 m=27
